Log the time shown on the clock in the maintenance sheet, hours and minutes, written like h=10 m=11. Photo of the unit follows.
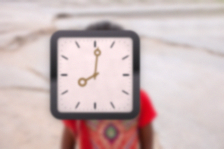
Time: h=8 m=1
